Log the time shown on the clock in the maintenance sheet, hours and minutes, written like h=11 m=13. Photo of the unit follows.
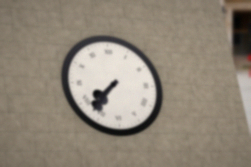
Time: h=7 m=37
